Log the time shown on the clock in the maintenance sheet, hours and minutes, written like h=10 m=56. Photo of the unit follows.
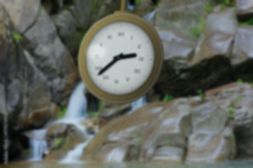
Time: h=2 m=38
